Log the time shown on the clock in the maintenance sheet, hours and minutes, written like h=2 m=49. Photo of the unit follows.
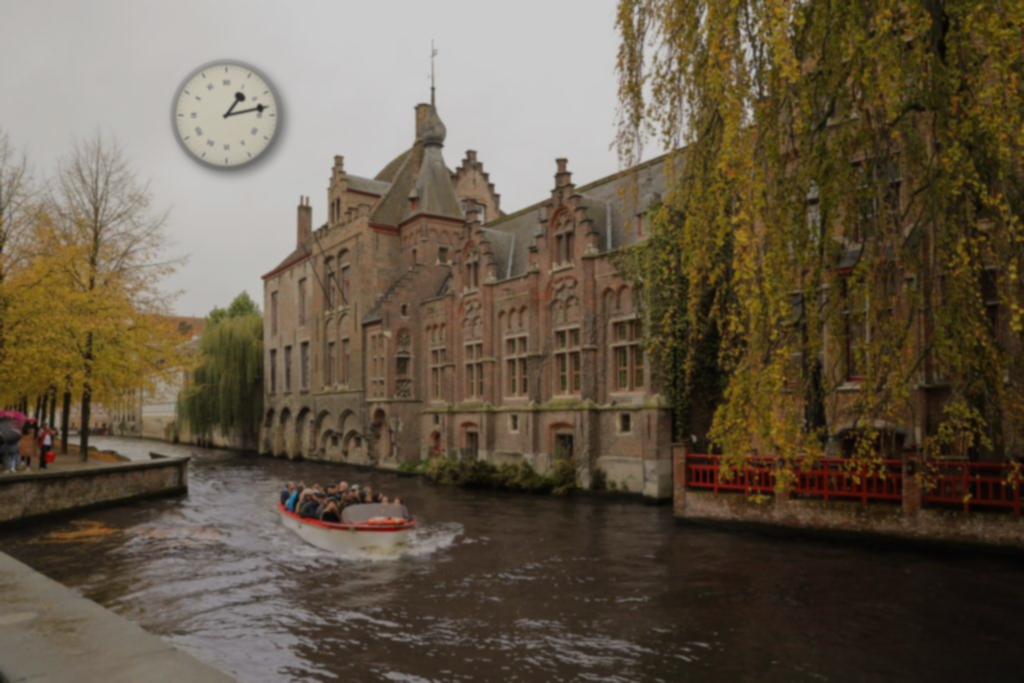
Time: h=1 m=13
